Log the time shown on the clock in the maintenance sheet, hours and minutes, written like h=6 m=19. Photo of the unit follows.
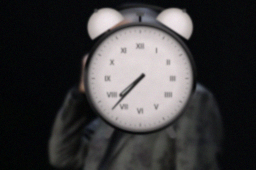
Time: h=7 m=37
